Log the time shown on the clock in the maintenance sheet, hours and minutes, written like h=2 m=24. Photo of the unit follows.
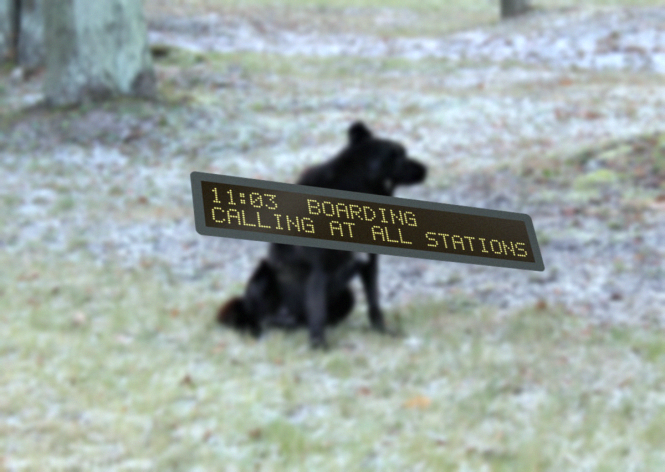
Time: h=11 m=3
